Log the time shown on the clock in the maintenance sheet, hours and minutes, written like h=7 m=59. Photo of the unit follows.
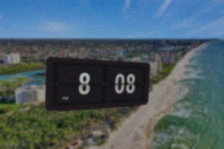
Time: h=8 m=8
